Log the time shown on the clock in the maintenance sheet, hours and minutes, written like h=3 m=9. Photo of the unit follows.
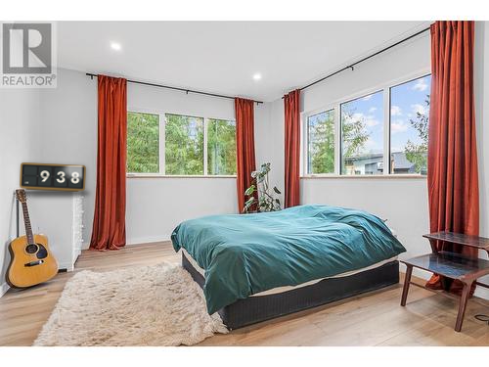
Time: h=9 m=38
